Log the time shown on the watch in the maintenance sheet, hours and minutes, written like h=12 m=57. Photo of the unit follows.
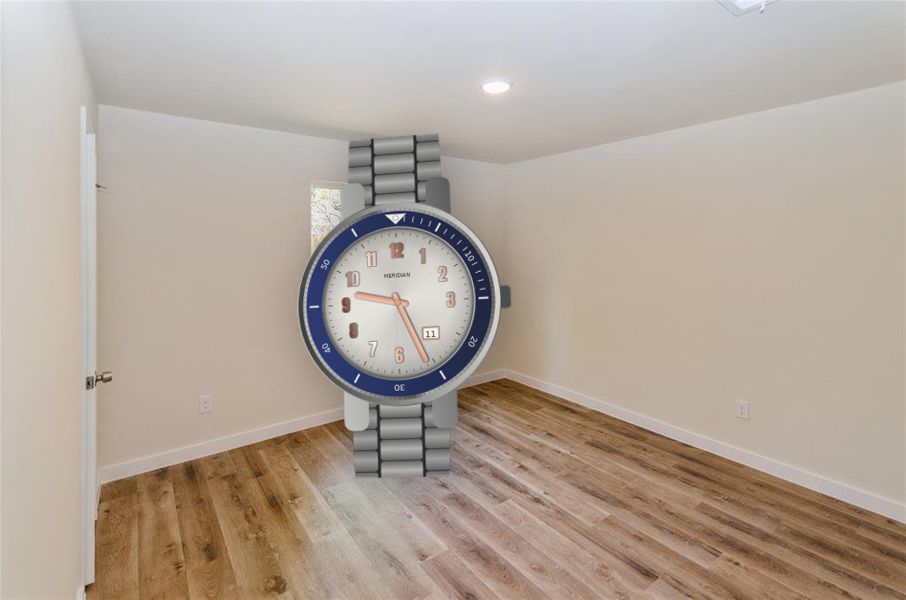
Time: h=9 m=26
